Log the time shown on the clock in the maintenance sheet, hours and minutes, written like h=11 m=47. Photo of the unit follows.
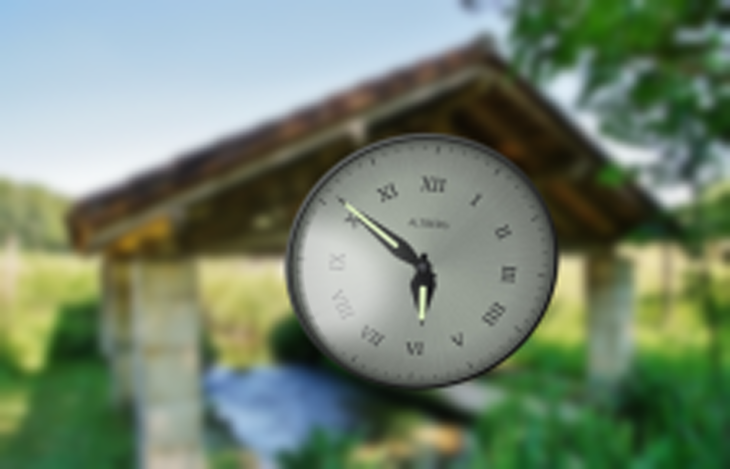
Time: h=5 m=51
